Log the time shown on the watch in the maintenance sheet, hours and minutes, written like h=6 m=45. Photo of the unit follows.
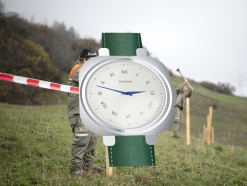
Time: h=2 m=48
